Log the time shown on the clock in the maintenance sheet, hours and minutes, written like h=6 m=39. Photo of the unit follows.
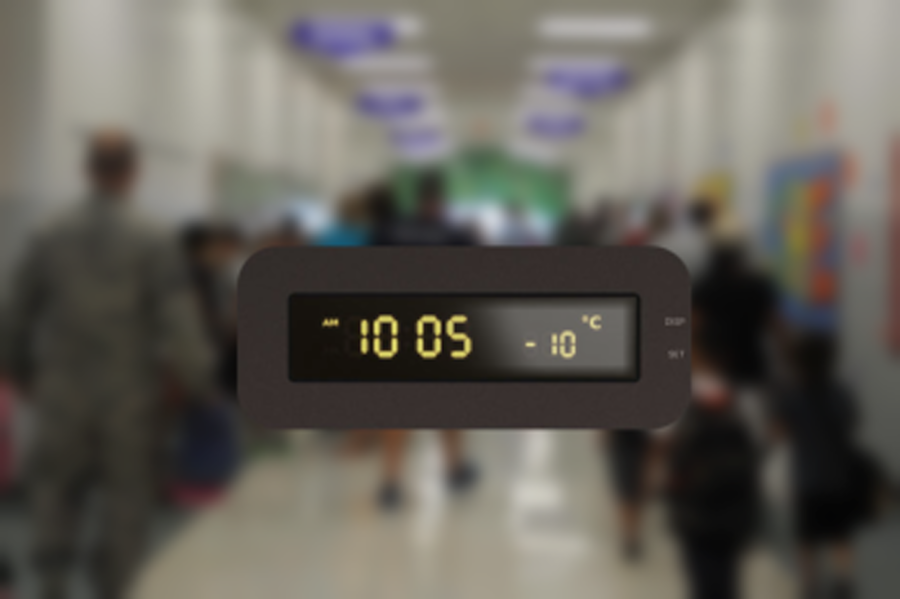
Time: h=10 m=5
